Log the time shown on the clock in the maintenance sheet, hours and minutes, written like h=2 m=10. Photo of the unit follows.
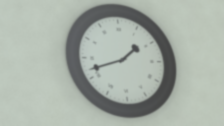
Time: h=1 m=42
